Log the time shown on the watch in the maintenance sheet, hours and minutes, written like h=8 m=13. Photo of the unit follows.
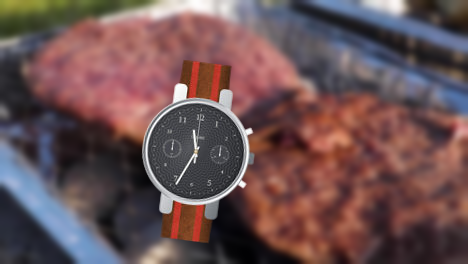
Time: h=11 m=34
